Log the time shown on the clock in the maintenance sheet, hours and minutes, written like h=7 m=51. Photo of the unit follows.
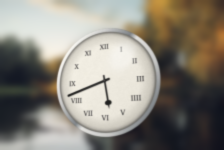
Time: h=5 m=42
